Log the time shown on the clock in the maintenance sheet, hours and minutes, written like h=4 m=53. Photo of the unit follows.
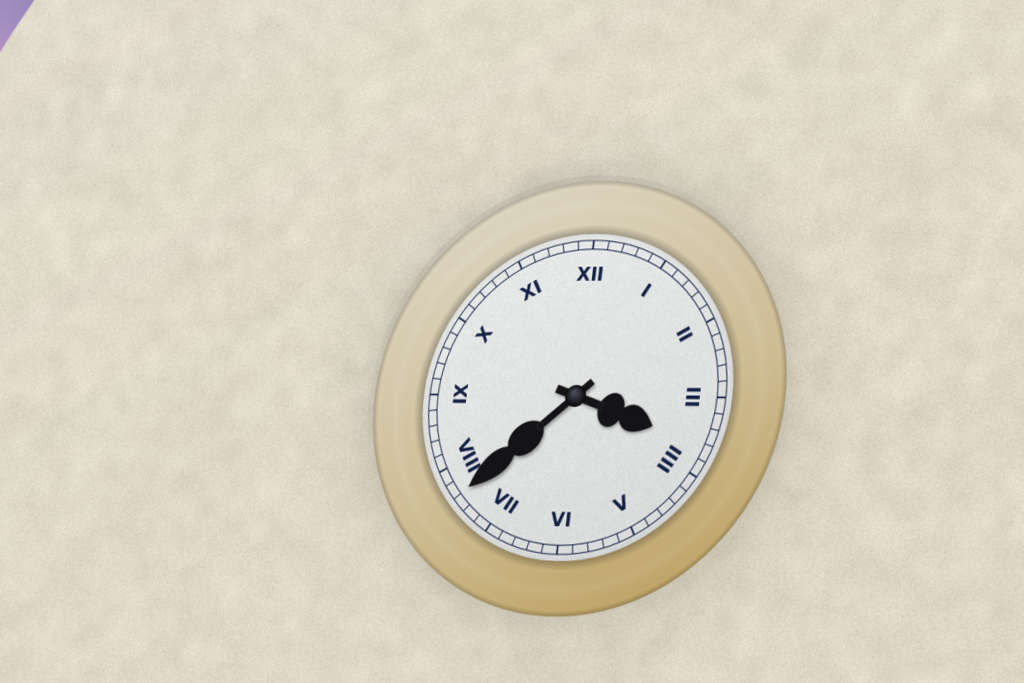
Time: h=3 m=38
